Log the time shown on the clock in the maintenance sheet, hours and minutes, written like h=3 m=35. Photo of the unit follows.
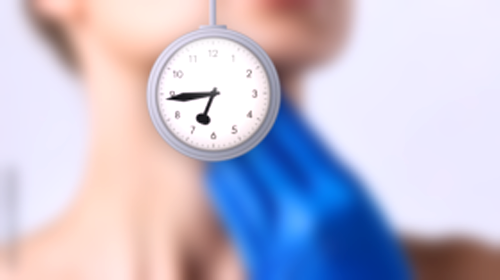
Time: h=6 m=44
